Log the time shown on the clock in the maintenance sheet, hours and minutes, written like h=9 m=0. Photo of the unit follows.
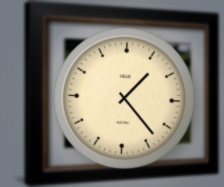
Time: h=1 m=23
